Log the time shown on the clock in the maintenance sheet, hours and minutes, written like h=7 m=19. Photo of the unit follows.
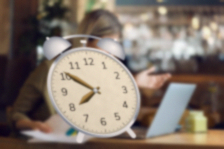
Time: h=7 m=51
